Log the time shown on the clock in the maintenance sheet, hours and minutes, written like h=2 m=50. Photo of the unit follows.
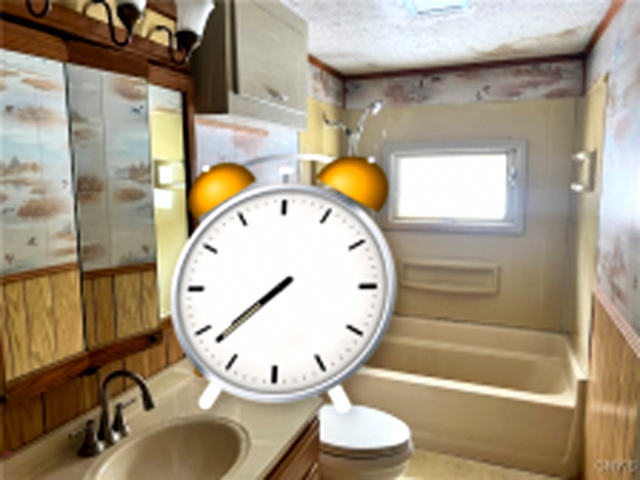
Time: h=7 m=38
